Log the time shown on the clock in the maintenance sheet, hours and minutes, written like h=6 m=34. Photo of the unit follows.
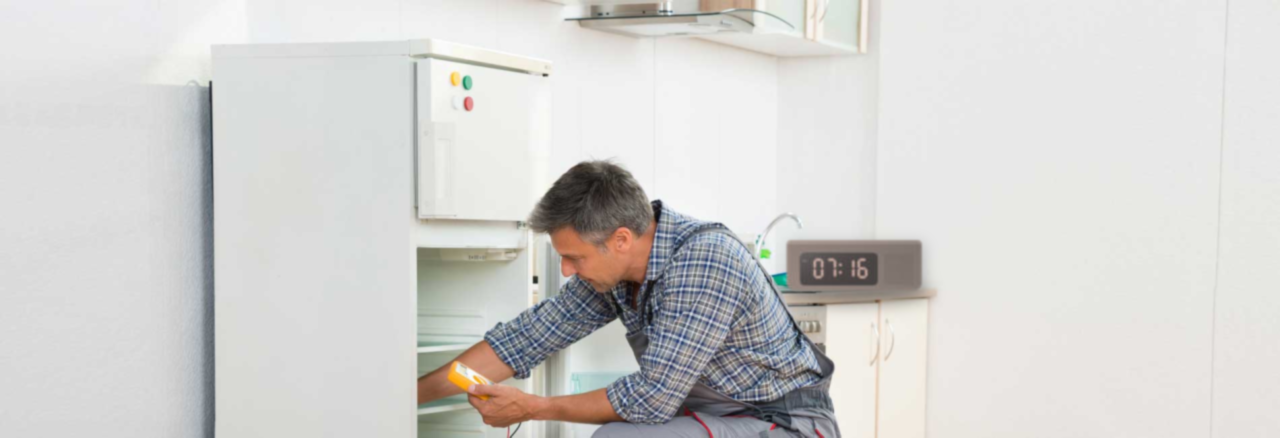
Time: h=7 m=16
